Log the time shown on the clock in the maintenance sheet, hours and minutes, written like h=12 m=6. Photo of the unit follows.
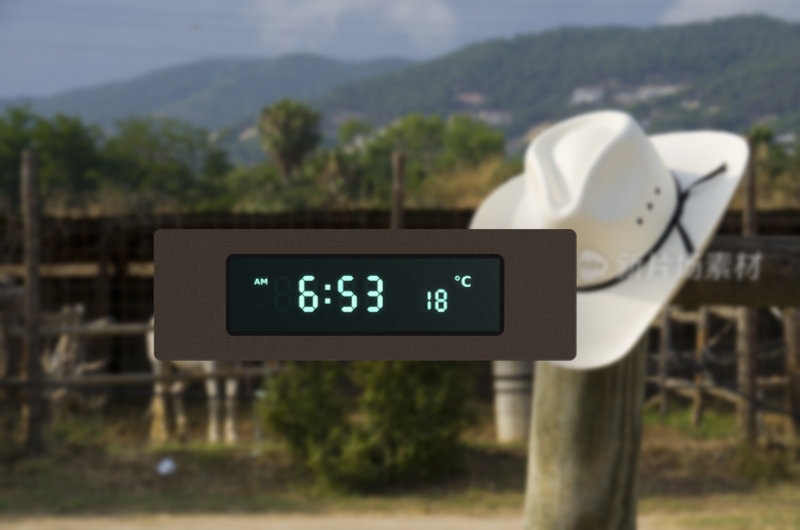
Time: h=6 m=53
